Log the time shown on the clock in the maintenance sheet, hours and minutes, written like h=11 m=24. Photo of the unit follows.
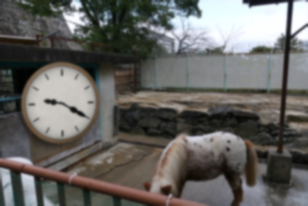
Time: h=9 m=20
